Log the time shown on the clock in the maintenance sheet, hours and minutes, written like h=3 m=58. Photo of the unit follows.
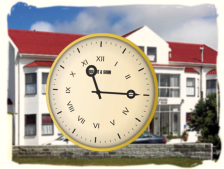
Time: h=11 m=15
